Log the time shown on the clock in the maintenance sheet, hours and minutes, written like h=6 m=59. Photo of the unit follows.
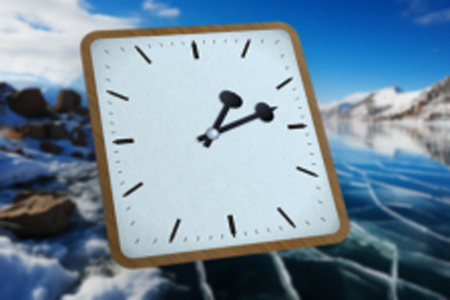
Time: h=1 m=12
